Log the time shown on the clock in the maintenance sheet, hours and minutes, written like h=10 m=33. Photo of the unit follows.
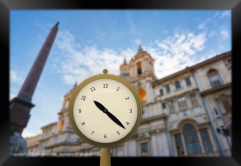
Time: h=10 m=22
